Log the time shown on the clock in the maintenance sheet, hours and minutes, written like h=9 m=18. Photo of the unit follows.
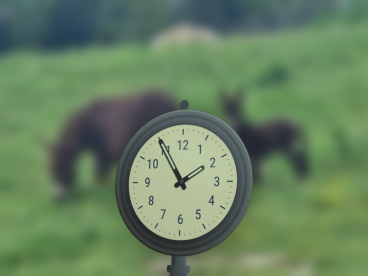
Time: h=1 m=55
